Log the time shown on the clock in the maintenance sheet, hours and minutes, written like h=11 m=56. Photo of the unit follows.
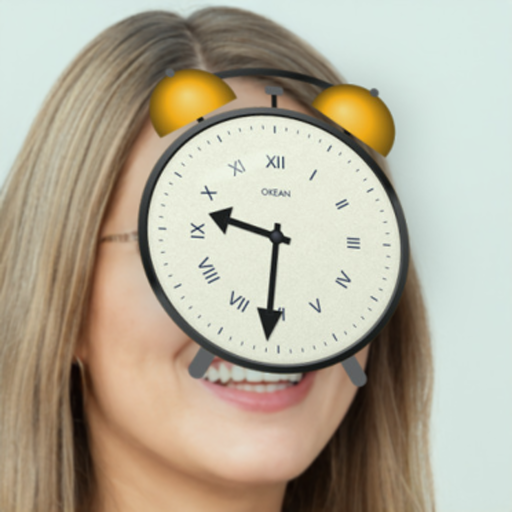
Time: h=9 m=31
